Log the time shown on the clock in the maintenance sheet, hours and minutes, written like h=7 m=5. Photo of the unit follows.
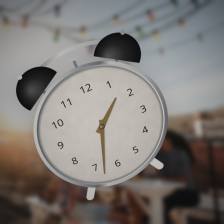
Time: h=1 m=33
